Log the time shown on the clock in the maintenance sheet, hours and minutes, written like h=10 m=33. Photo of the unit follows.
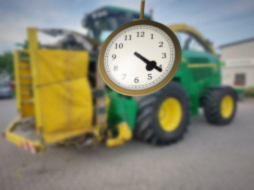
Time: h=4 m=21
